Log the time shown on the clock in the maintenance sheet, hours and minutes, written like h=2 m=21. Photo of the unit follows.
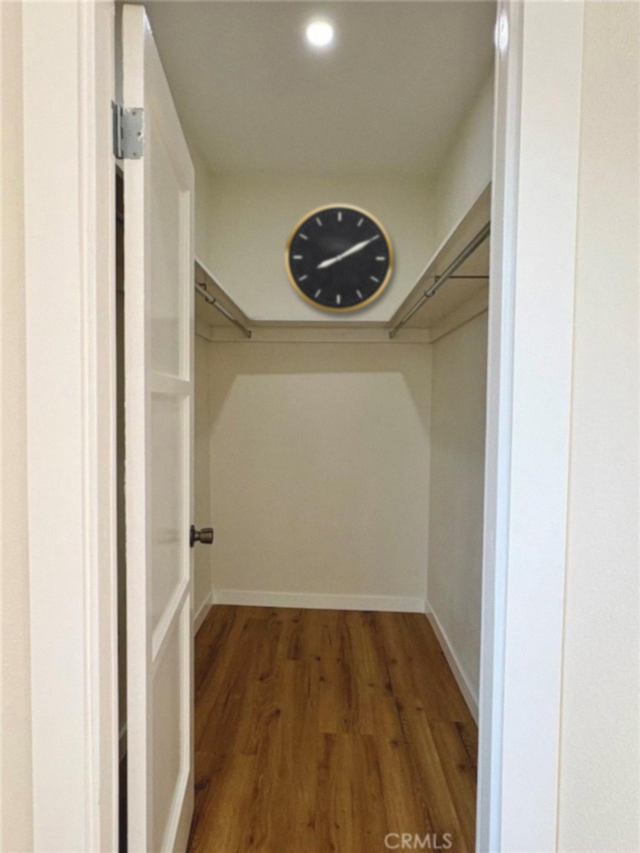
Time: h=8 m=10
